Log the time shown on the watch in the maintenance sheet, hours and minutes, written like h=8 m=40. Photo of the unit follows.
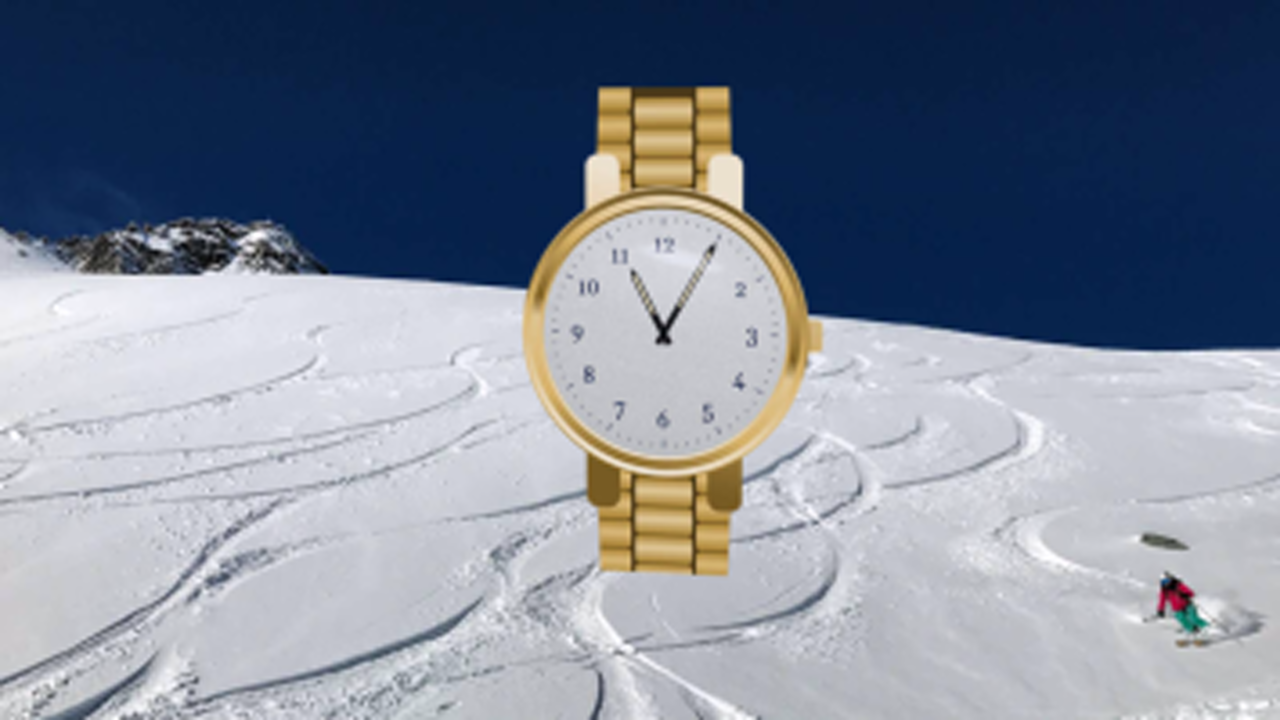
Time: h=11 m=5
